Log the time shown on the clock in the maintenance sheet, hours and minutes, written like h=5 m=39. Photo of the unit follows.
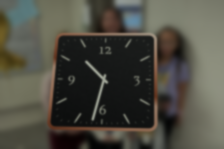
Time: h=10 m=32
